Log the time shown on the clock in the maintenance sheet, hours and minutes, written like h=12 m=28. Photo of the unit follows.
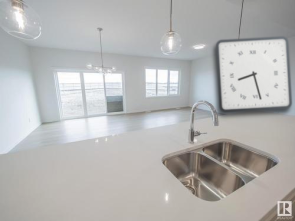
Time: h=8 m=28
